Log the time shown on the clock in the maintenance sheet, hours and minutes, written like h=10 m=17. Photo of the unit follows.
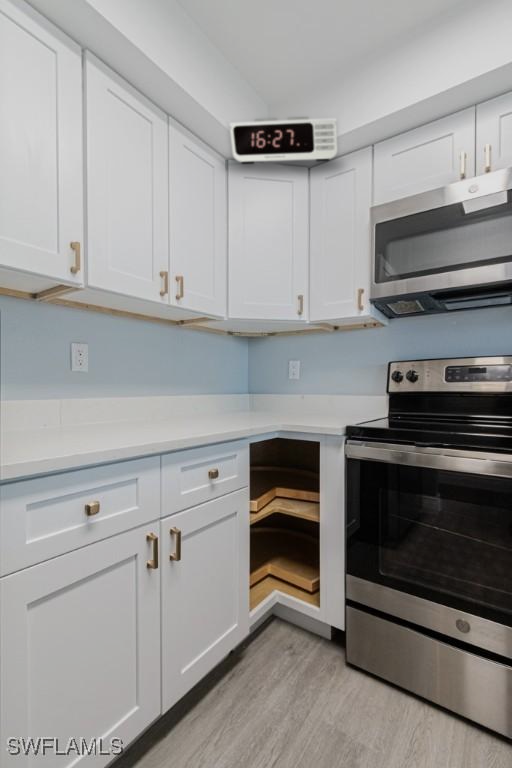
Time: h=16 m=27
